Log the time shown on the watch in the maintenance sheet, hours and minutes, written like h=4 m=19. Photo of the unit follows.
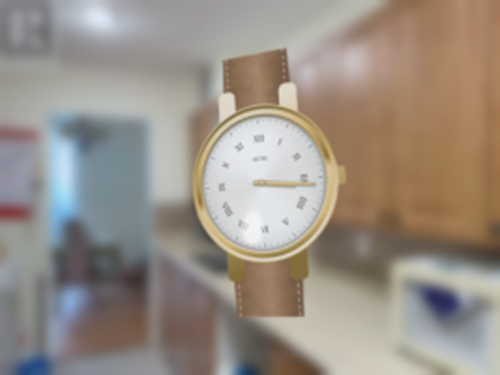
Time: h=3 m=16
